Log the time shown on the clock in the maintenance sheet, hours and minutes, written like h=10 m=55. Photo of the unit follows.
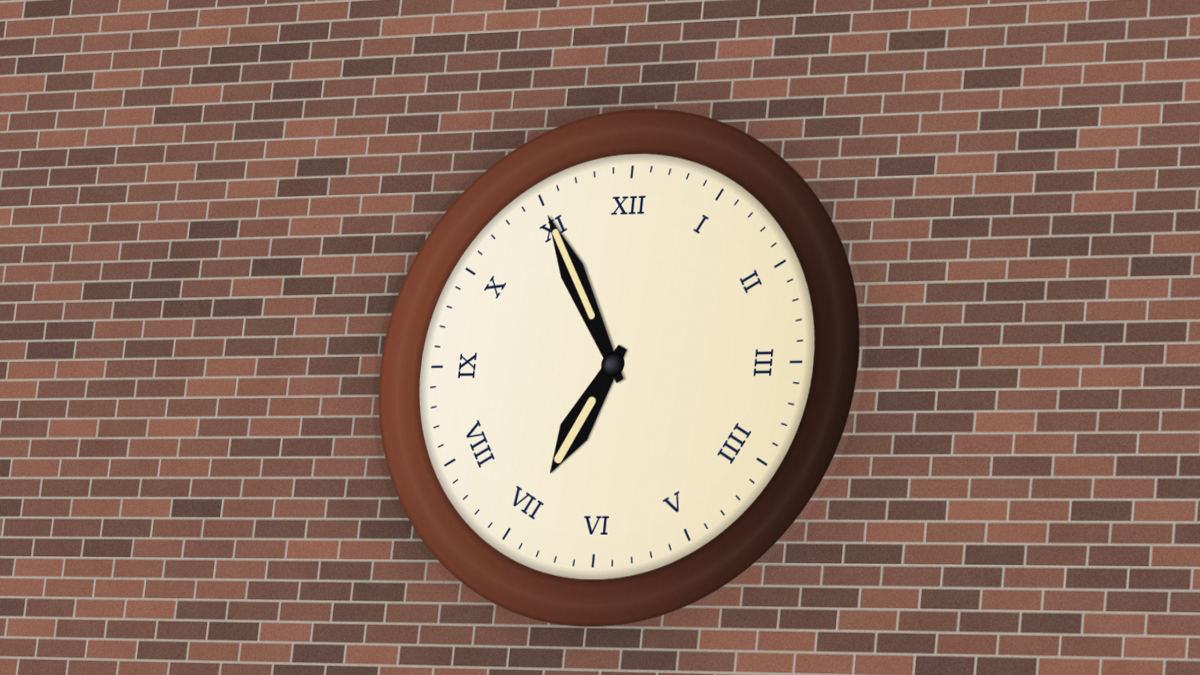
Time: h=6 m=55
